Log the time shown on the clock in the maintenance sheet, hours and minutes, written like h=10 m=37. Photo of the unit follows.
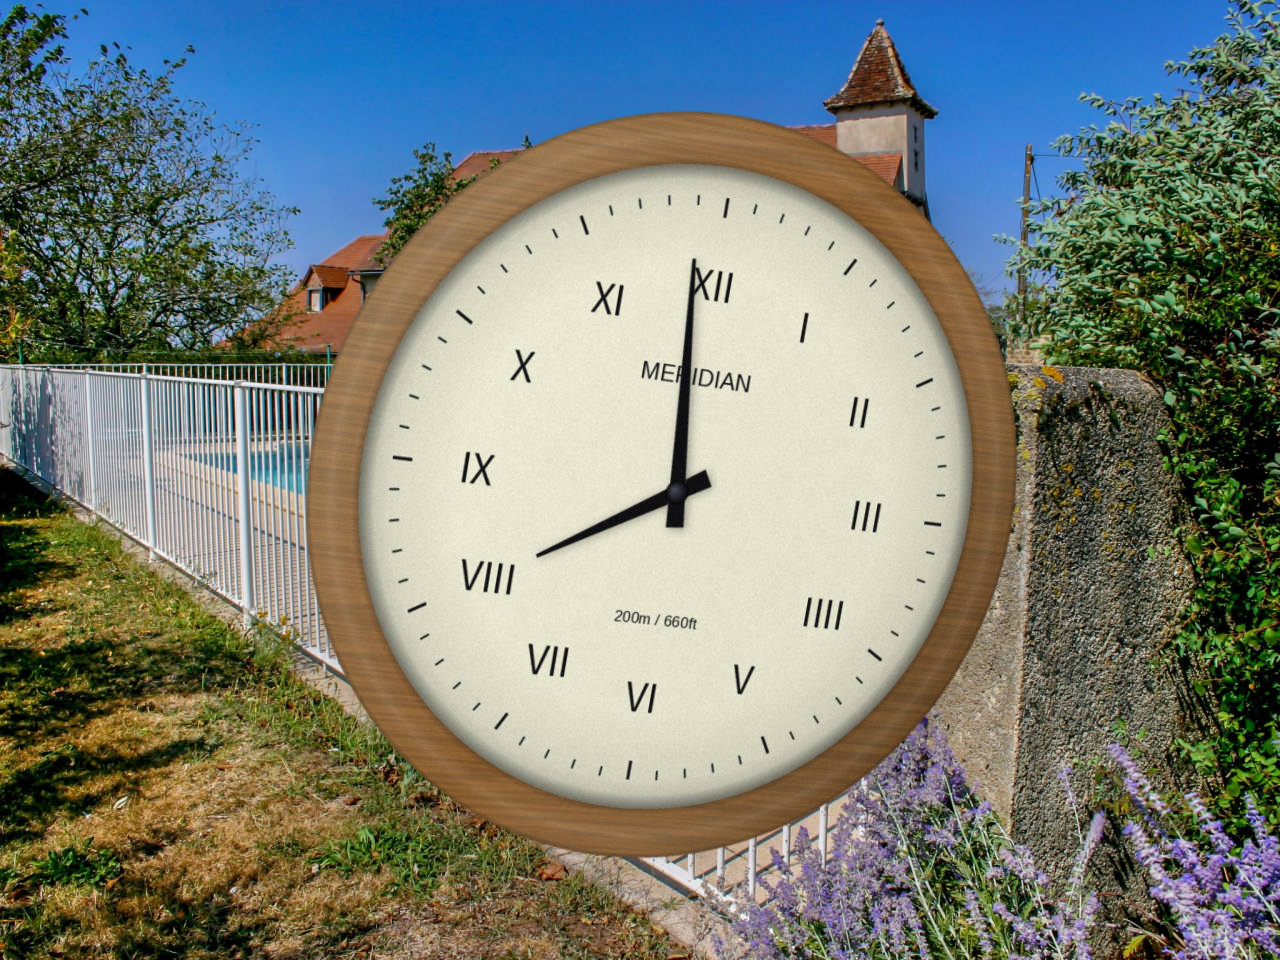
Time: h=7 m=59
